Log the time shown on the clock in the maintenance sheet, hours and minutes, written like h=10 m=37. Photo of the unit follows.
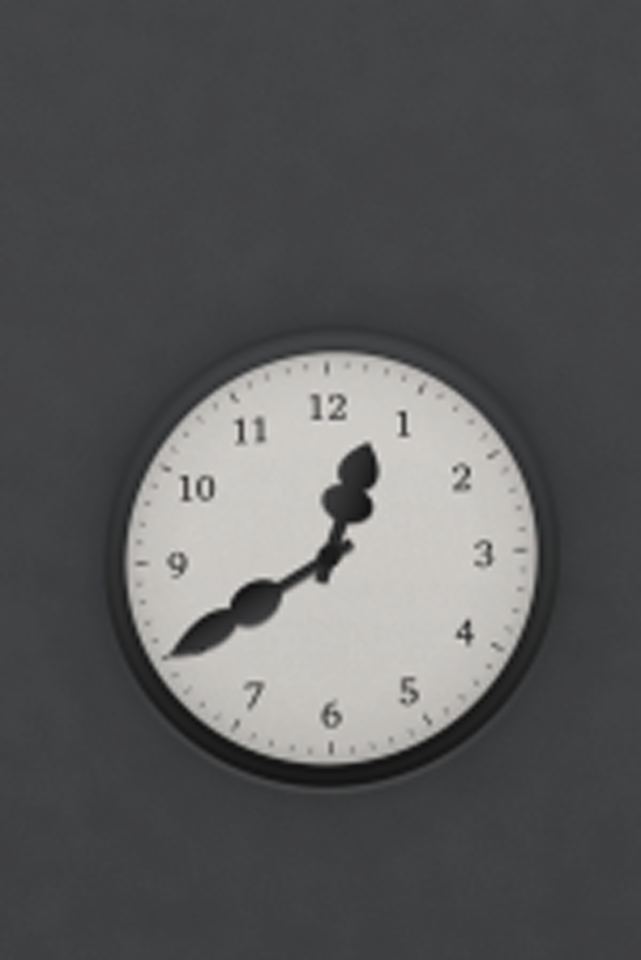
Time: h=12 m=40
